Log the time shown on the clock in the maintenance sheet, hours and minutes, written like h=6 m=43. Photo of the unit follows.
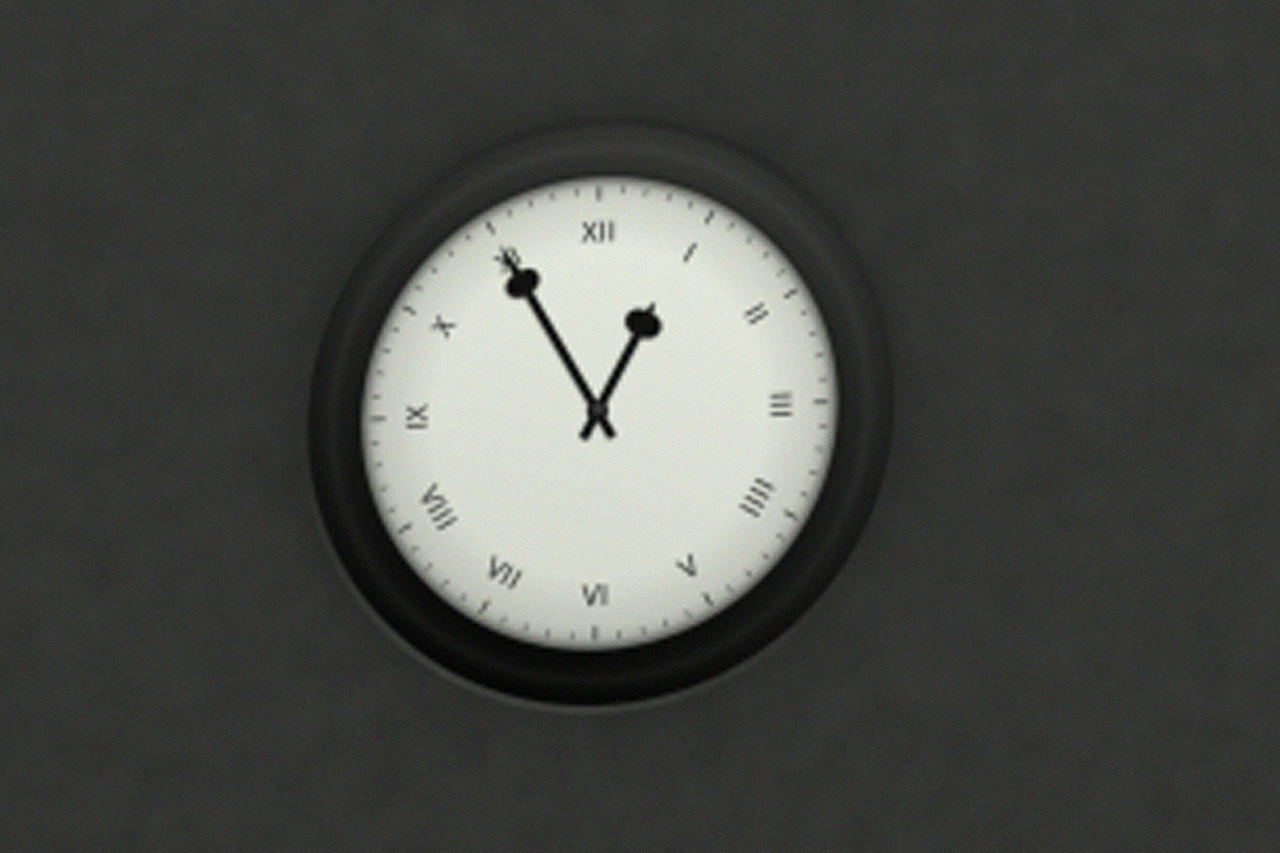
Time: h=12 m=55
